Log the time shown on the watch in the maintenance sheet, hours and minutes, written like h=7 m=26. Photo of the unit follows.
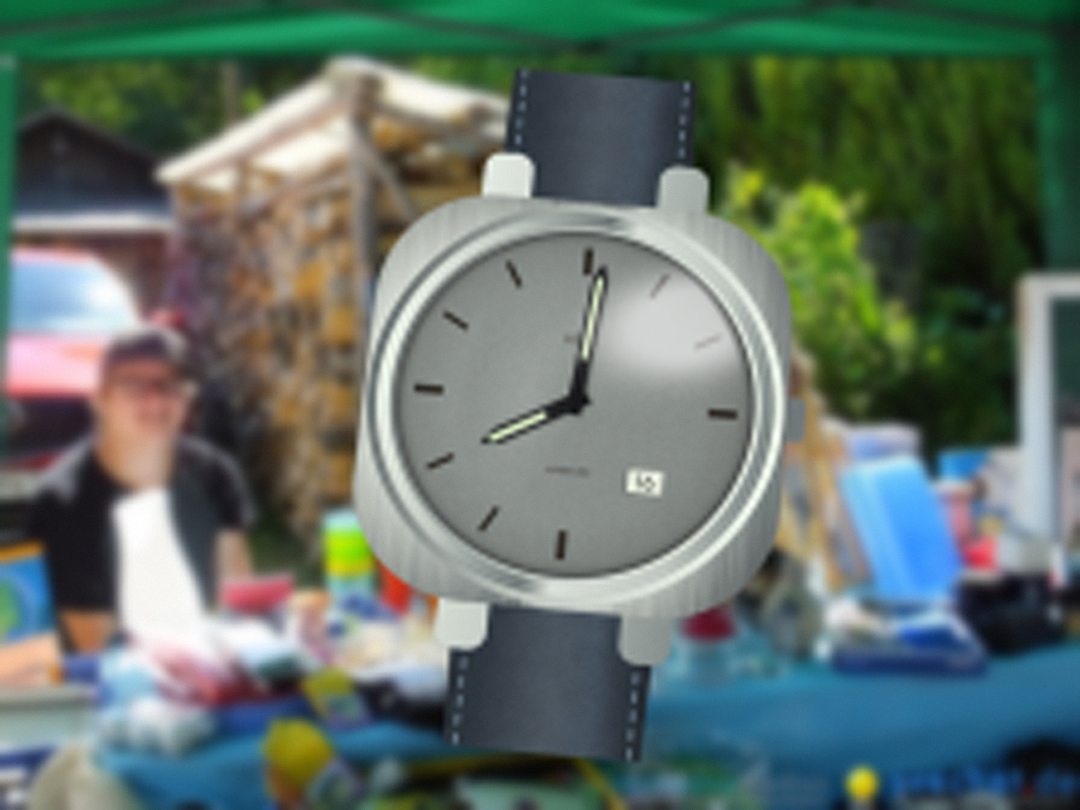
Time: h=8 m=1
